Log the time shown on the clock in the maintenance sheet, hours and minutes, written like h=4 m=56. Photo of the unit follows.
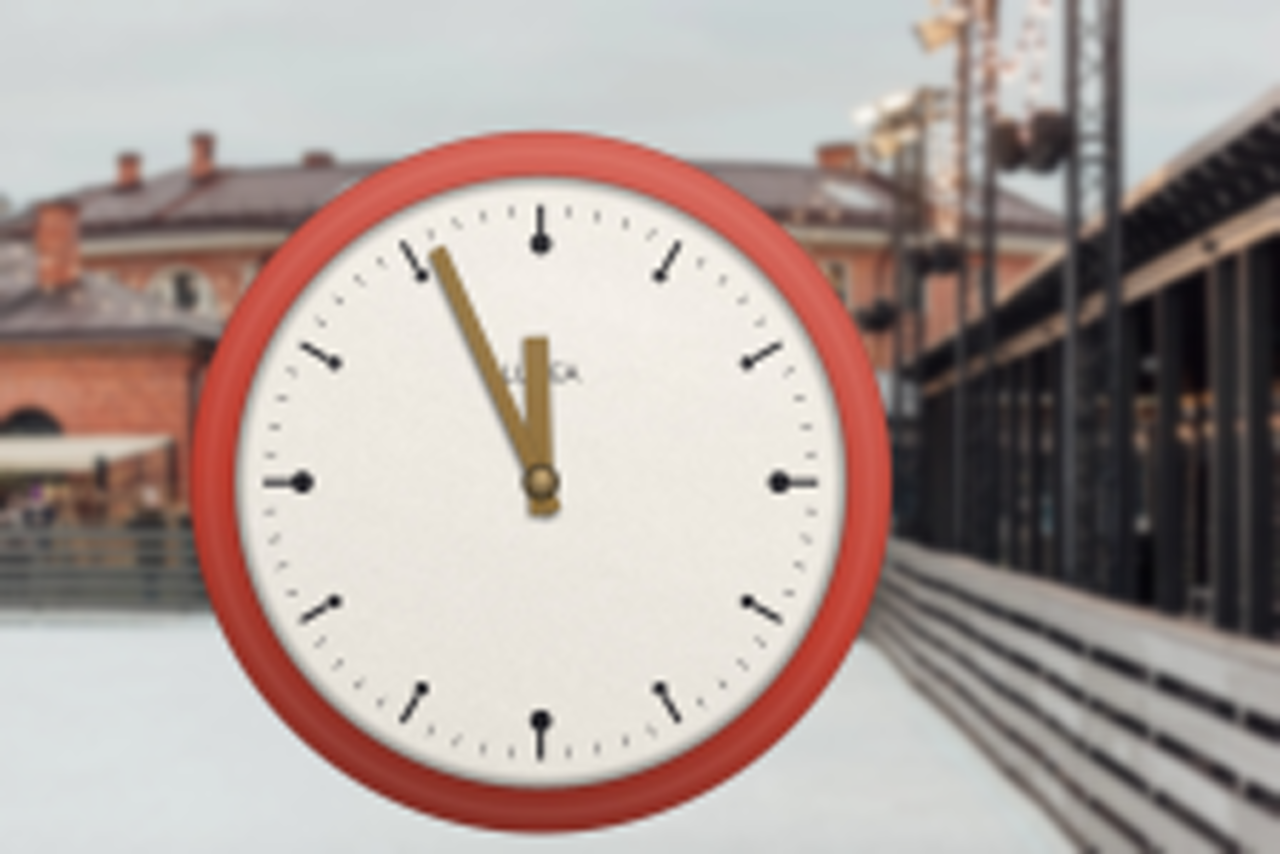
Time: h=11 m=56
